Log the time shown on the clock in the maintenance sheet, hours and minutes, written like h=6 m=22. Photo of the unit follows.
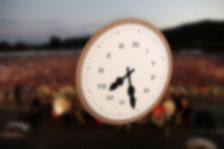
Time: h=7 m=26
